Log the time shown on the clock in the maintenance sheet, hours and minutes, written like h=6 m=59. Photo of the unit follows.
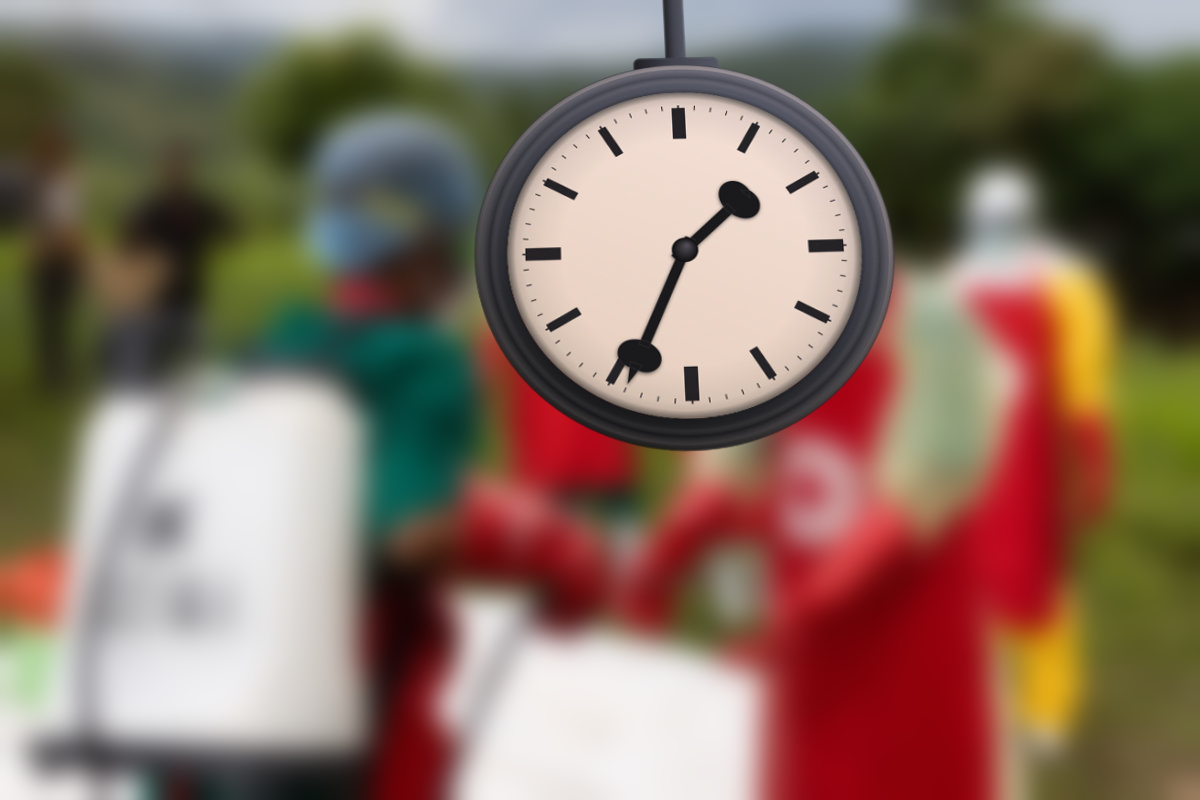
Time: h=1 m=34
